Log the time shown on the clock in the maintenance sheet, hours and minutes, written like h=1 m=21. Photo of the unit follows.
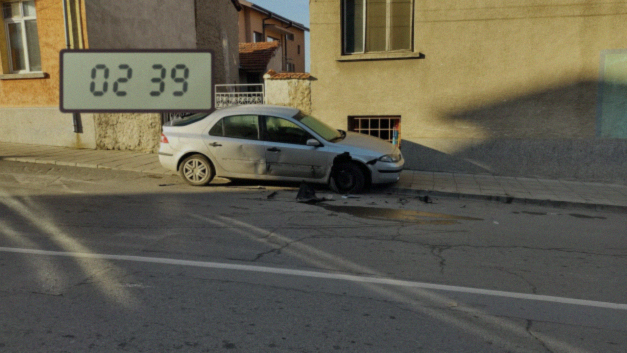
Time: h=2 m=39
